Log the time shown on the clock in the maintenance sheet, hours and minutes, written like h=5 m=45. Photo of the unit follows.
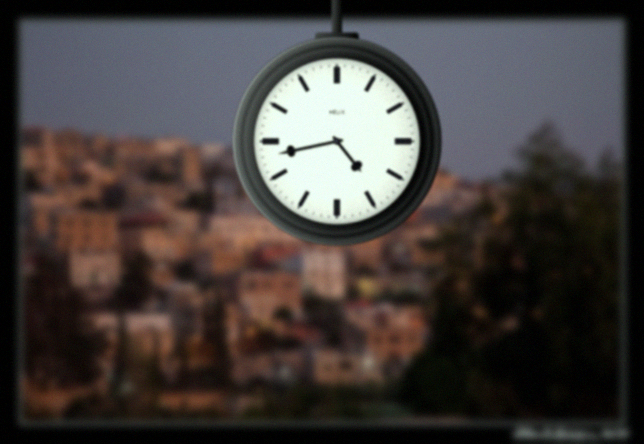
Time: h=4 m=43
